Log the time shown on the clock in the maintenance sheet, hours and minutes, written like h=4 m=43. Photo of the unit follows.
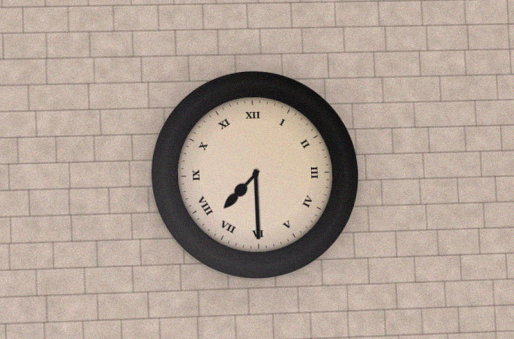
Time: h=7 m=30
